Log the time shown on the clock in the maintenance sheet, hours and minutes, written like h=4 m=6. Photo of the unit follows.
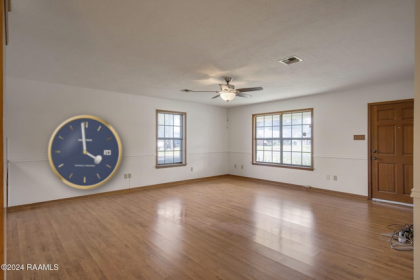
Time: h=3 m=59
